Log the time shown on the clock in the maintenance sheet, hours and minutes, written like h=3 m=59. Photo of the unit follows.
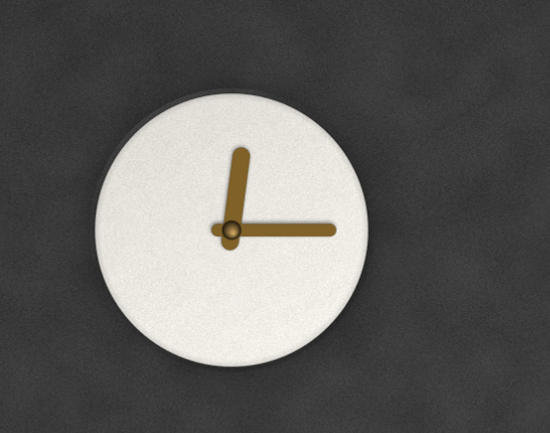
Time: h=12 m=15
